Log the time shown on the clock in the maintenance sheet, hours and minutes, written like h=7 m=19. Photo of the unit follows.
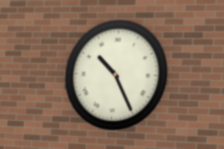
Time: h=10 m=25
